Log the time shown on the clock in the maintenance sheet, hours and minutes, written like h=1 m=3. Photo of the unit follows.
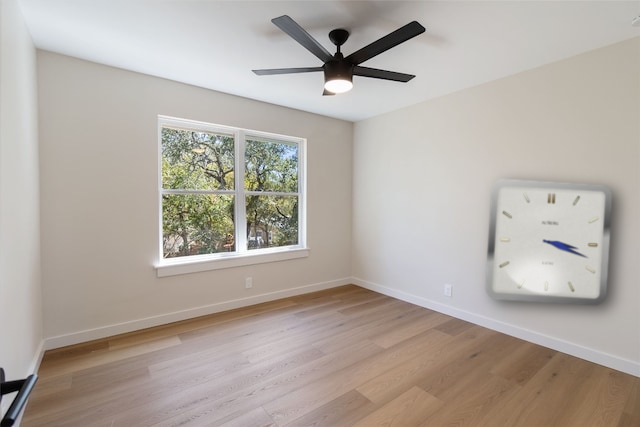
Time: h=3 m=18
